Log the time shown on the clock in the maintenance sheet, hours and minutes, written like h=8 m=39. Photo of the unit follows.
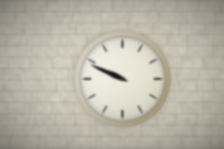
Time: h=9 m=49
